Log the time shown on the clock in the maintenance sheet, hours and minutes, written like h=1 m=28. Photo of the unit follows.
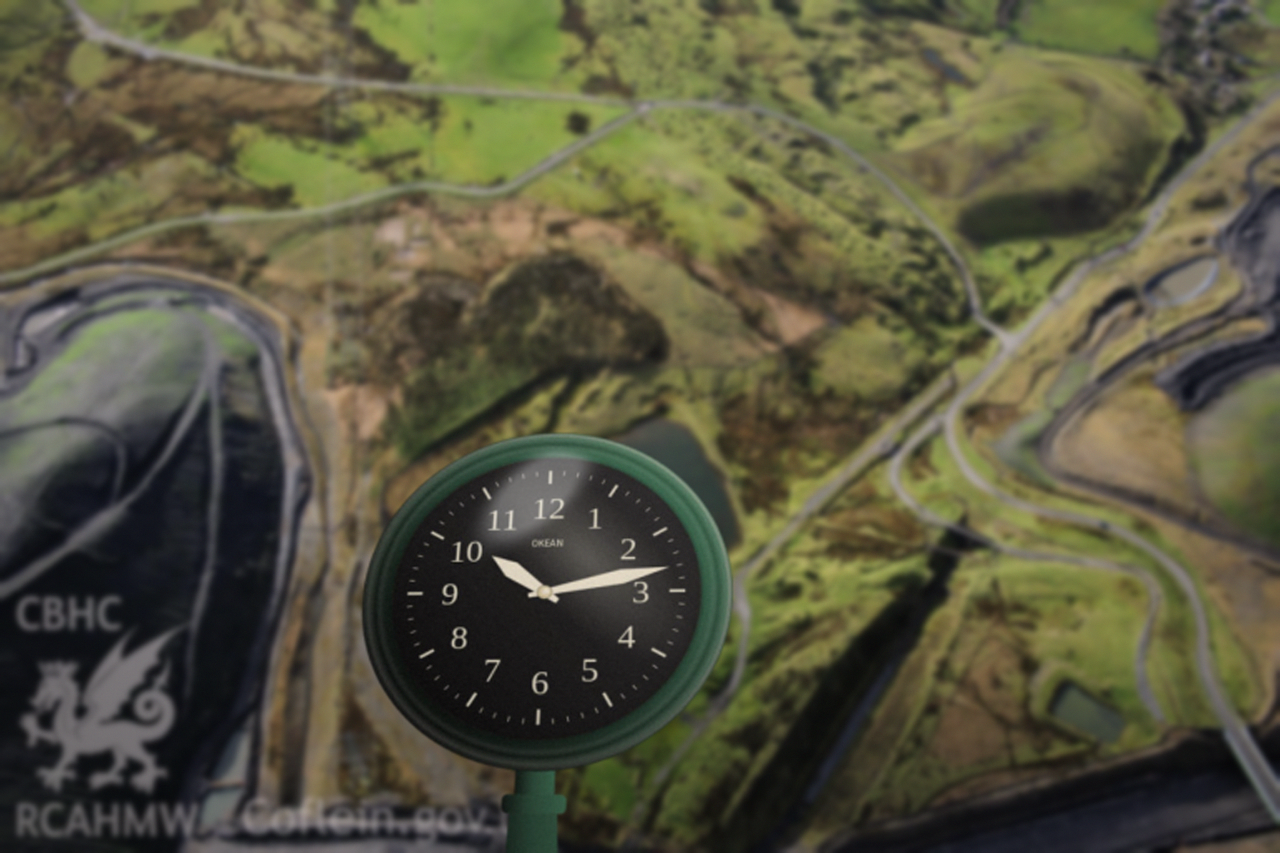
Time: h=10 m=13
